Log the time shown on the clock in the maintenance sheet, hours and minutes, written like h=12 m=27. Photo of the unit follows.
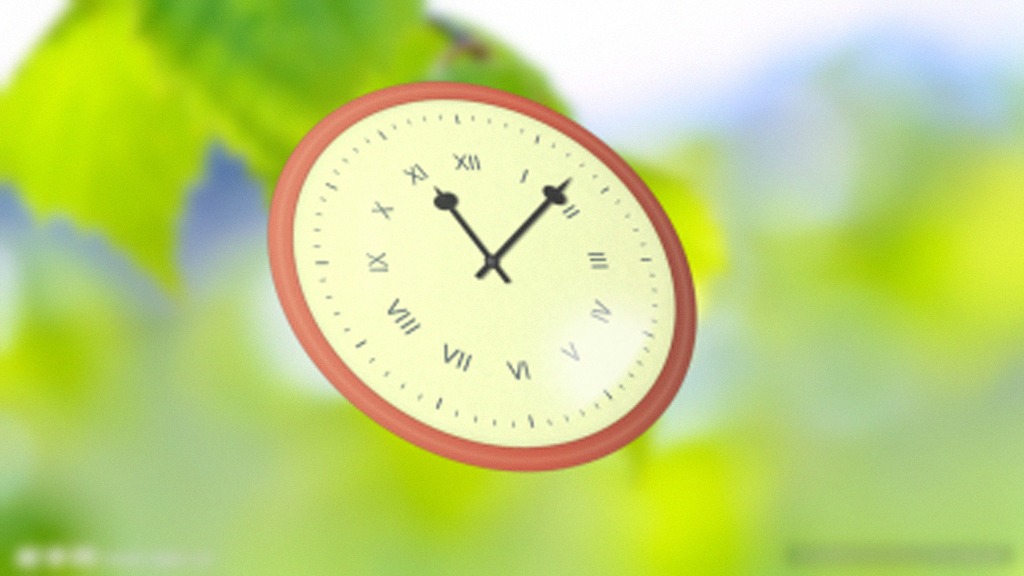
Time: h=11 m=8
